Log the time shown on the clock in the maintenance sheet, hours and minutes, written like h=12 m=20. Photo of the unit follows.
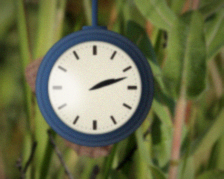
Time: h=2 m=12
